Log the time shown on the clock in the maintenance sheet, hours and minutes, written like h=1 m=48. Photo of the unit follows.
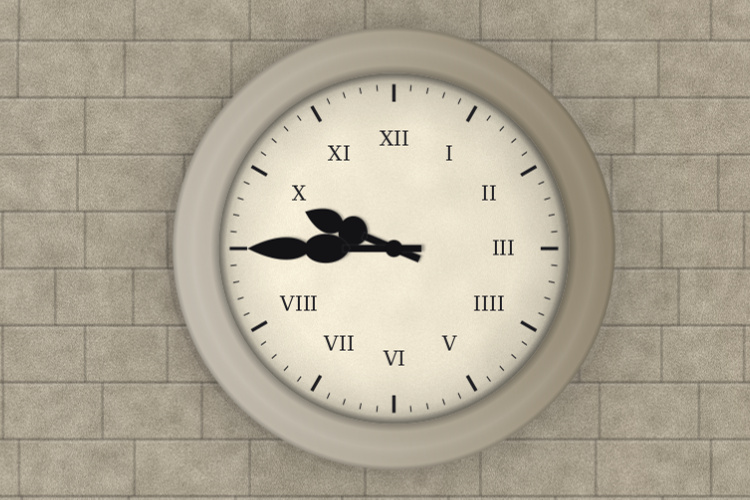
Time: h=9 m=45
